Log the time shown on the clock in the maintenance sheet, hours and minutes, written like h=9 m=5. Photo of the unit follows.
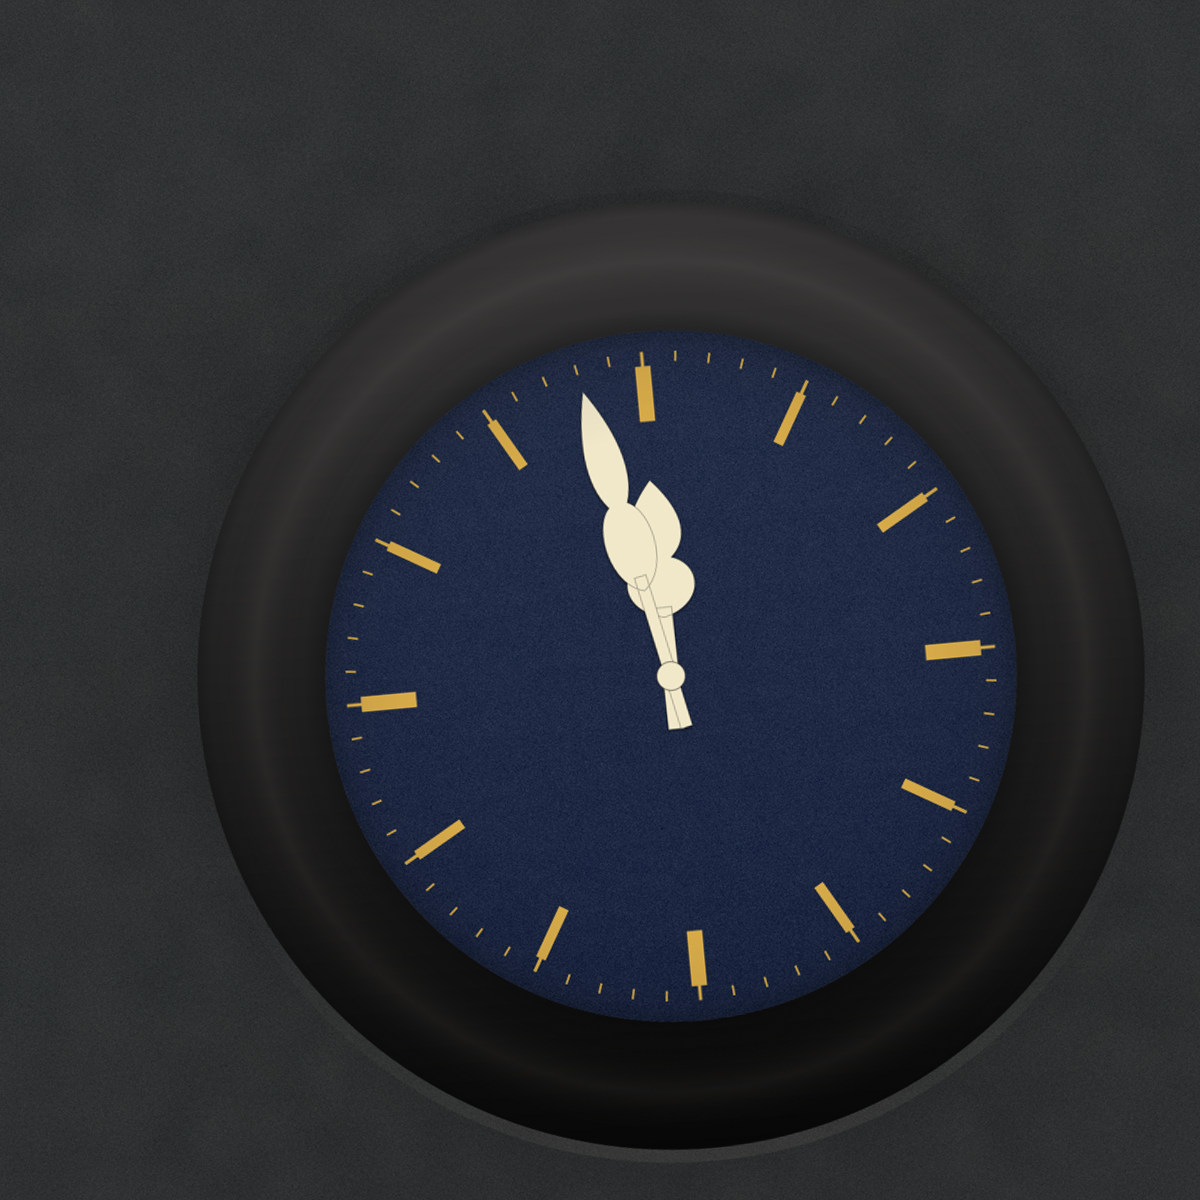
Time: h=11 m=58
